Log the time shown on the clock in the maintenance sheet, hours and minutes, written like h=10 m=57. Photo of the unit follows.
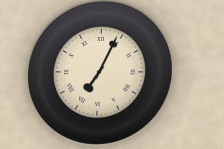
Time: h=7 m=4
